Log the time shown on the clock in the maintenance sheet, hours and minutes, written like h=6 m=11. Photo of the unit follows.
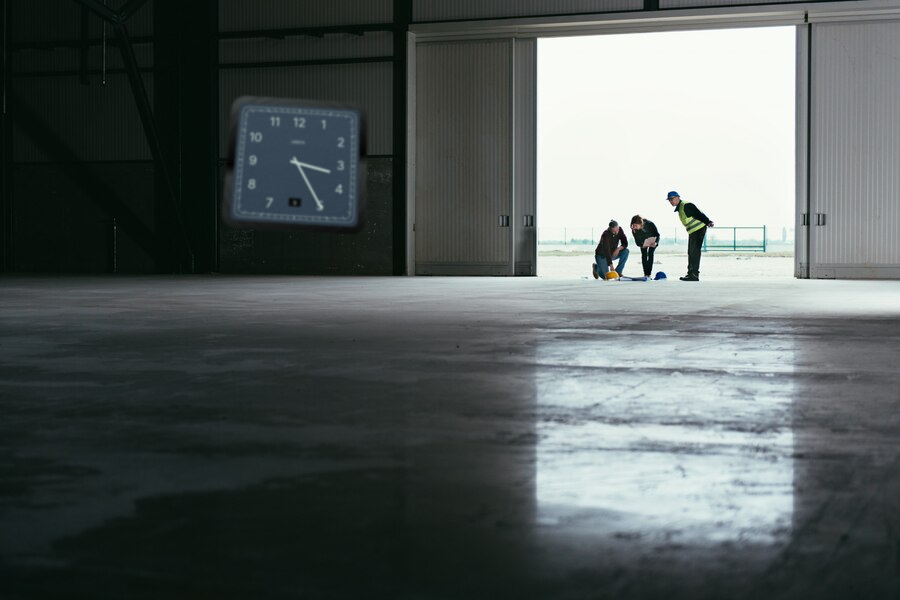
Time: h=3 m=25
